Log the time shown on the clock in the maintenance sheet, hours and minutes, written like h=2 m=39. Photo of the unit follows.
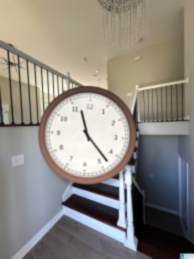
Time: h=11 m=23
